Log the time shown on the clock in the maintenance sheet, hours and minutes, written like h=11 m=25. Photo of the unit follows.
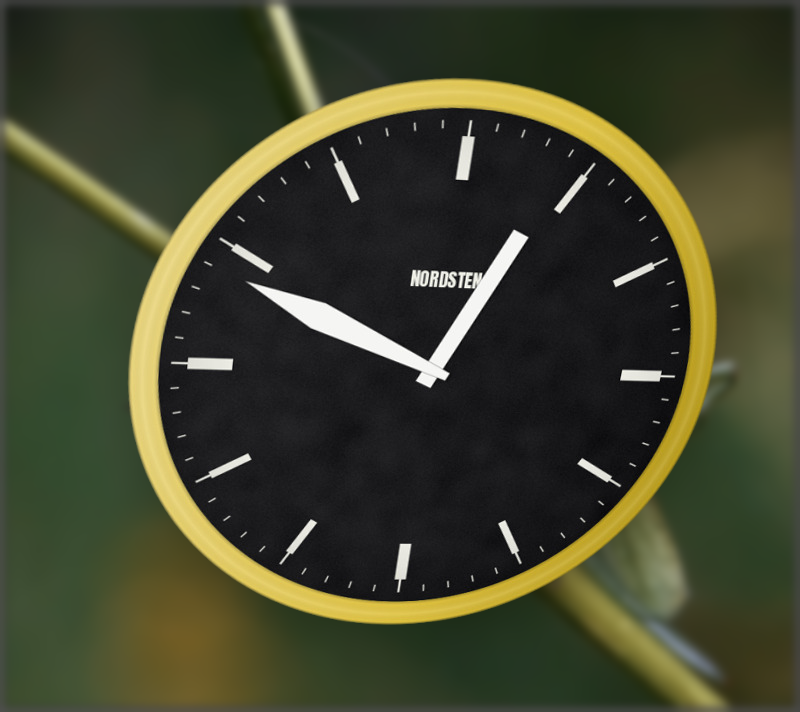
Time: h=12 m=49
